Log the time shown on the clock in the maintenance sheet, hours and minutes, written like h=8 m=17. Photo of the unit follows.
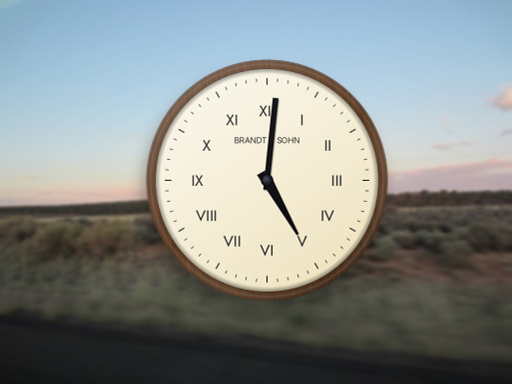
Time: h=5 m=1
